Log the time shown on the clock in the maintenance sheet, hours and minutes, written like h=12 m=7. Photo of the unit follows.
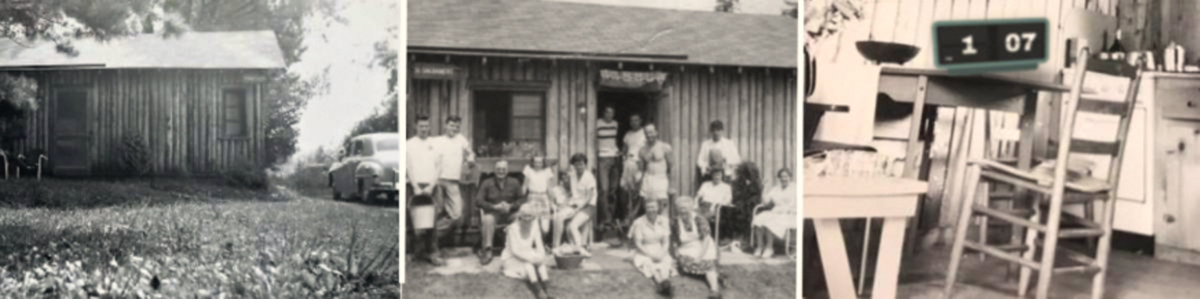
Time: h=1 m=7
